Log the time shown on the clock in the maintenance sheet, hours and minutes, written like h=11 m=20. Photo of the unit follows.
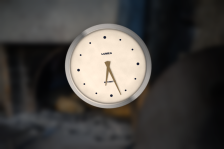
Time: h=6 m=27
